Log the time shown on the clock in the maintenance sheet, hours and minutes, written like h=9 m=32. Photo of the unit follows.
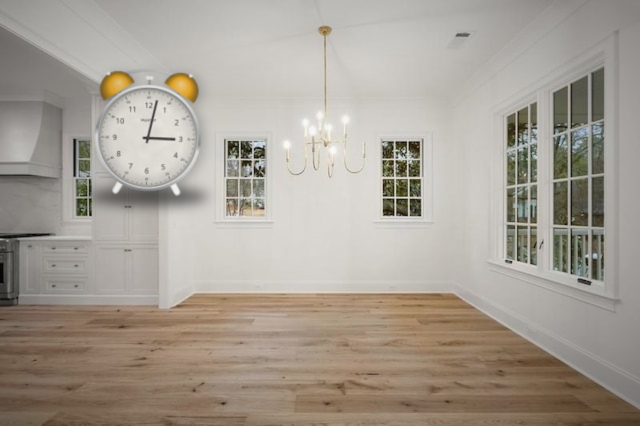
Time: h=3 m=2
